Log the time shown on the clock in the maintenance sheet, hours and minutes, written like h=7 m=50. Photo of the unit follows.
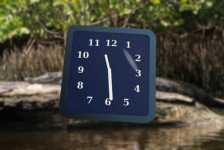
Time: h=11 m=29
